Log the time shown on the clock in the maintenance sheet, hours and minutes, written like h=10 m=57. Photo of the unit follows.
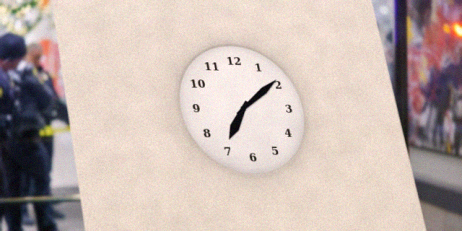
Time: h=7 m=9
